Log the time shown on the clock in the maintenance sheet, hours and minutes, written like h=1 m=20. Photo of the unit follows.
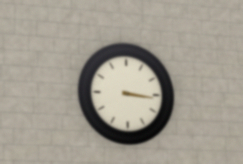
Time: h=3 m=16
